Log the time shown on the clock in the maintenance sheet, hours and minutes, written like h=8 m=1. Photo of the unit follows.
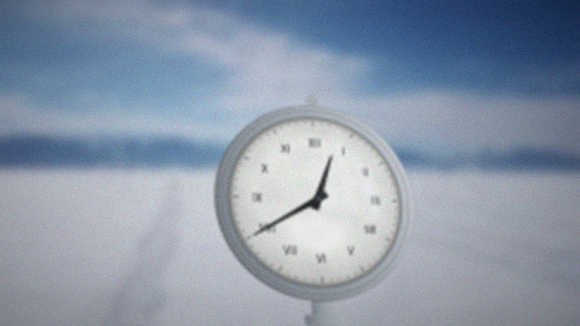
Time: h=12 m=40
